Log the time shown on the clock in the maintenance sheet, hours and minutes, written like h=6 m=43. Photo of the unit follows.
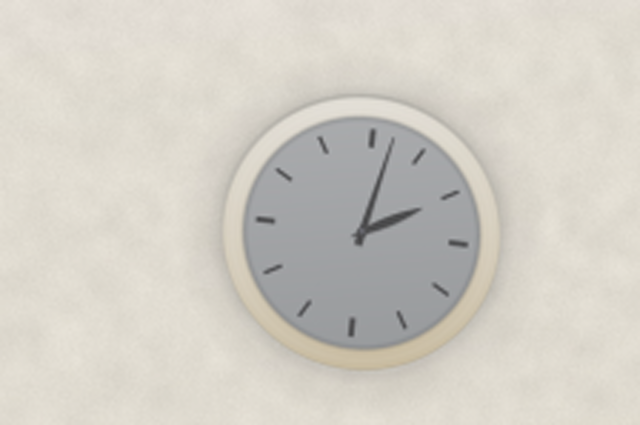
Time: h=2 m=2
